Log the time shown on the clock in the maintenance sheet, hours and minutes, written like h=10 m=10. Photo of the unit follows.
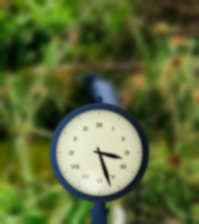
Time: h=3 m=27
